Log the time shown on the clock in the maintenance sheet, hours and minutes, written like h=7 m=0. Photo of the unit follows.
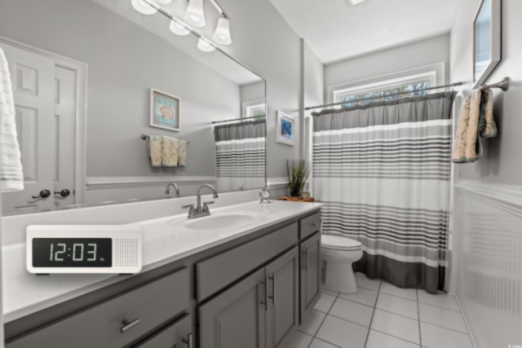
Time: h=12 m=3
